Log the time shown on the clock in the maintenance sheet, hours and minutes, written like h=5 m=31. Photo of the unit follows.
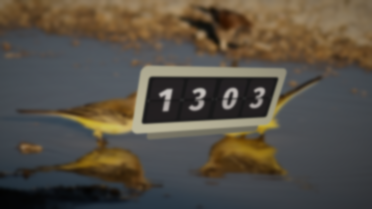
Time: h=13 m=3
